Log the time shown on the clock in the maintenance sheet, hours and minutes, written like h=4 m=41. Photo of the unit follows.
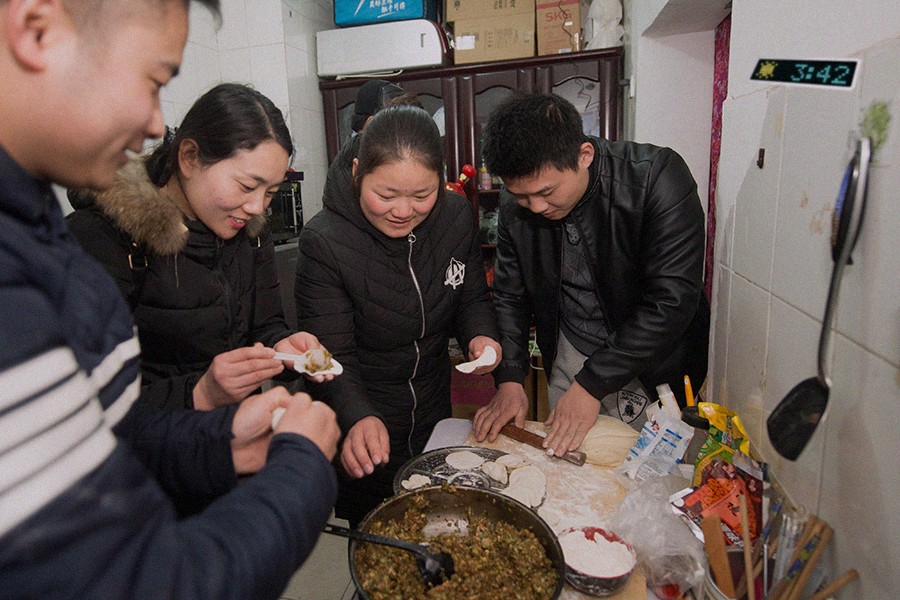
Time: h=3 m=42
